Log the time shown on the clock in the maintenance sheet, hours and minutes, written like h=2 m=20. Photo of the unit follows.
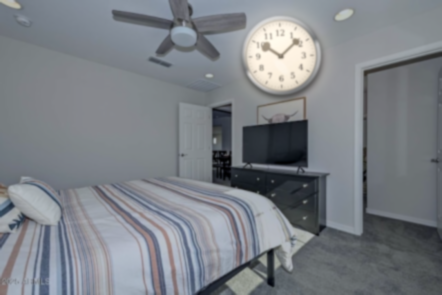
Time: h=10 m=8
